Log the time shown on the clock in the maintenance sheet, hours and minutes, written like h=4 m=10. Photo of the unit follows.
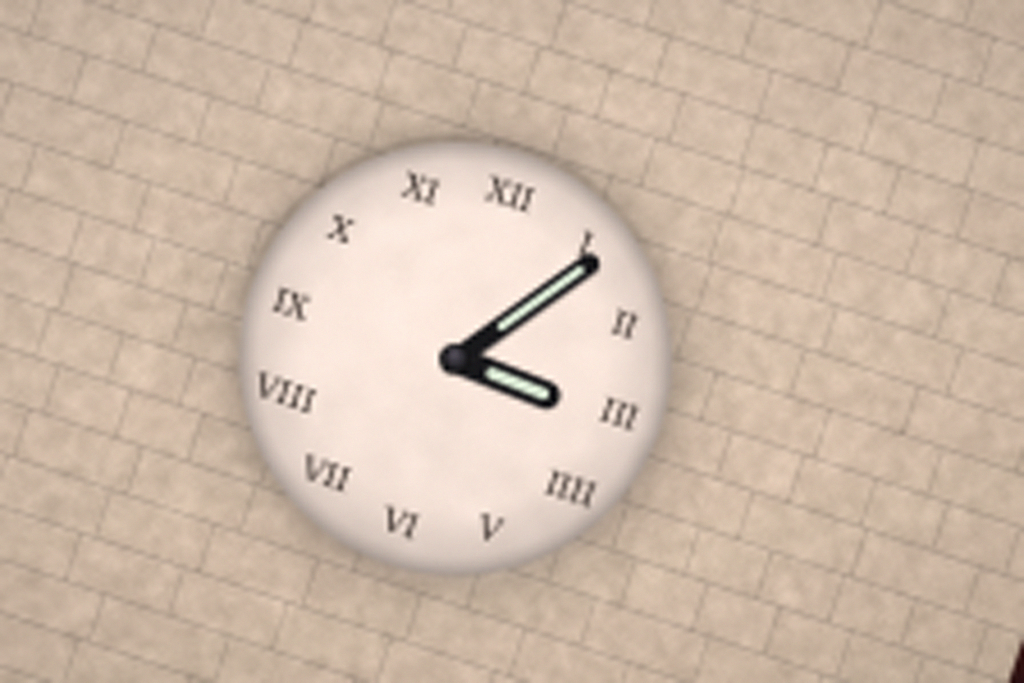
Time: h=3 m=6
